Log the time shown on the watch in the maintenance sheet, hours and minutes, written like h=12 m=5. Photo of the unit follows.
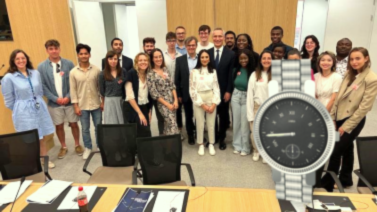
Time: h=8 m=44
